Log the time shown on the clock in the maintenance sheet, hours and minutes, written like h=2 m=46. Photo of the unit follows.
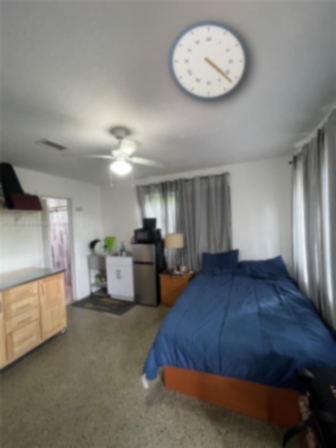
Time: h=4 m=22
